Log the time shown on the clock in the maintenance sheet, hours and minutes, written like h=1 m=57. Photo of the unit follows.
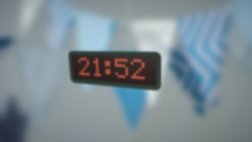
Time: h=21 m=52
